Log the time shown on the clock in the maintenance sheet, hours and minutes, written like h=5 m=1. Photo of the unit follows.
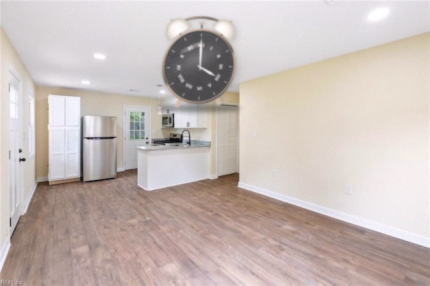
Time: h=4 m=0
